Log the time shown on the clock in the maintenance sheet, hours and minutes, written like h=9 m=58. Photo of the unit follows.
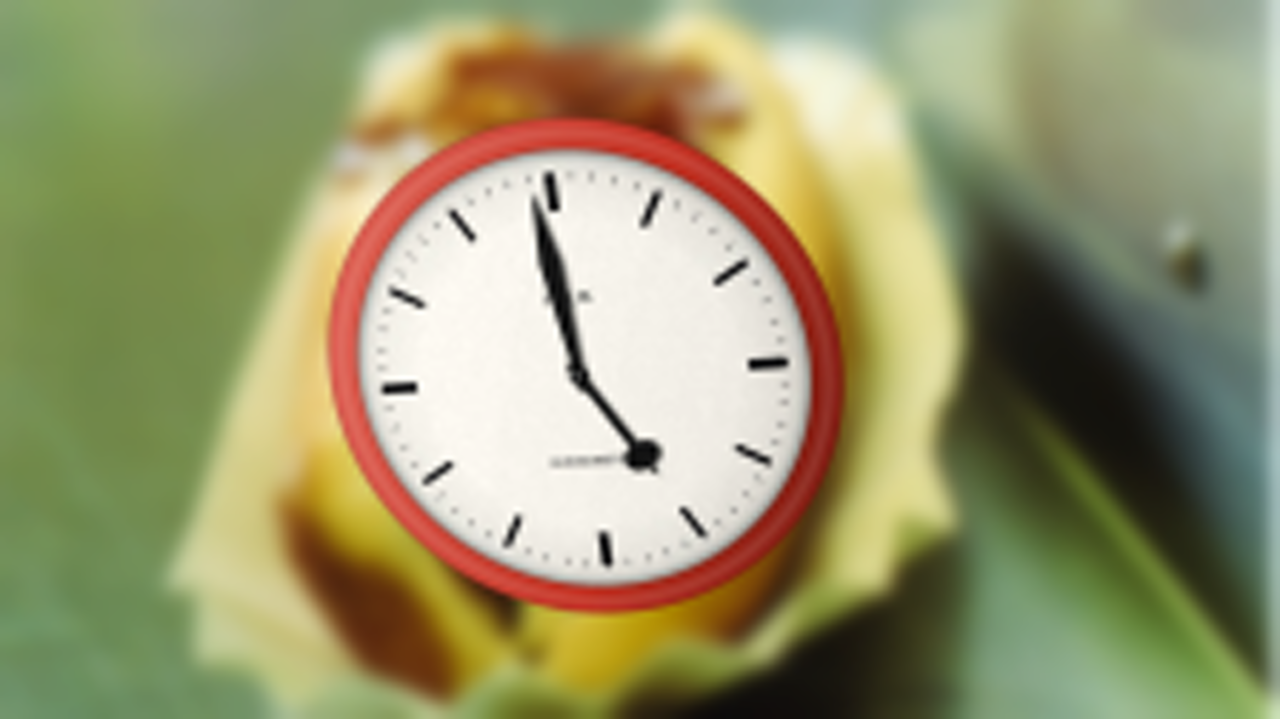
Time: h=4 m=59
